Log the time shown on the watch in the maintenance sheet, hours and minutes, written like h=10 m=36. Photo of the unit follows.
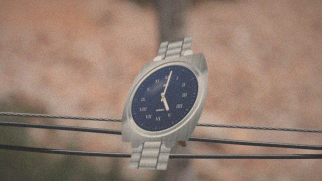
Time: h=5 m=1
